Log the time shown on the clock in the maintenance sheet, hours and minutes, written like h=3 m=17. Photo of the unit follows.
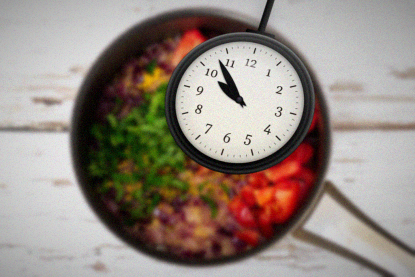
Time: h=9 m=53
